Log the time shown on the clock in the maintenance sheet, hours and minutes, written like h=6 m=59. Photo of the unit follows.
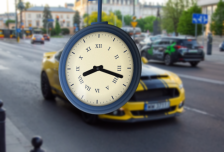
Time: h=8 m=18
